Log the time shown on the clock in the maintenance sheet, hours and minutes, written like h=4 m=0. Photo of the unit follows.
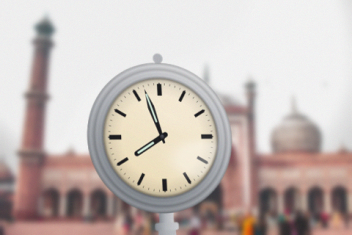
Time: h=7 m=57
